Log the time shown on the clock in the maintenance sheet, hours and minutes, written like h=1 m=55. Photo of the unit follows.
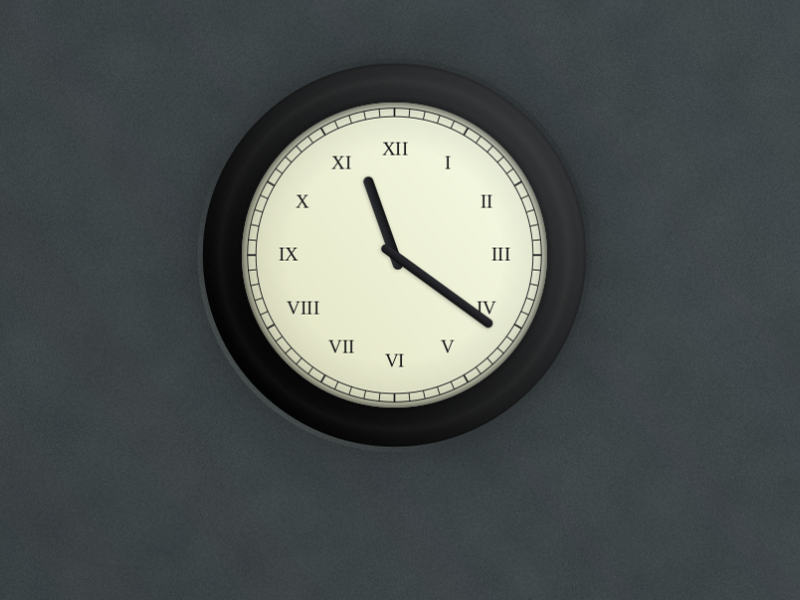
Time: h=11 m=21
